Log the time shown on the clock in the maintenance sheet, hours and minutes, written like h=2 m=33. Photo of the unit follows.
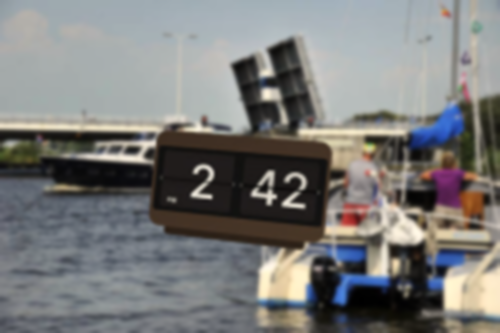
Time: h=2 m=42
